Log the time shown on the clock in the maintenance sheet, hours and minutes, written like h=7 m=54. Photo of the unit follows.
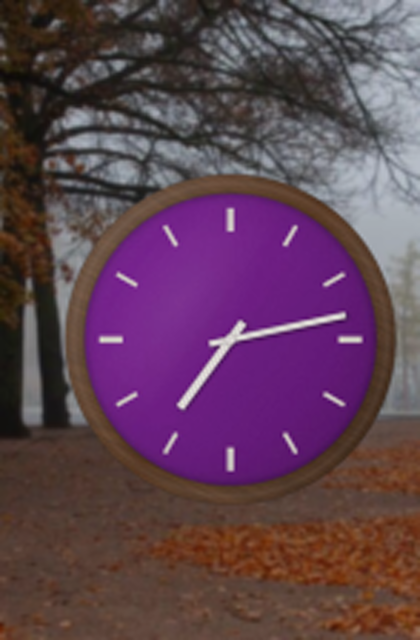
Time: h=7 m=13
